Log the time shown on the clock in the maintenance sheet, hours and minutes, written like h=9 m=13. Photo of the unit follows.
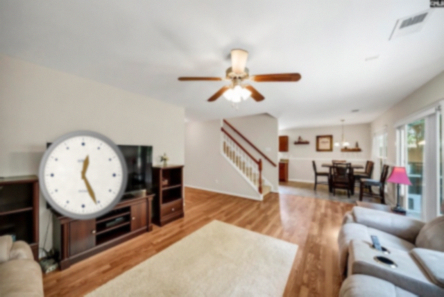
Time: h=12 m=26
